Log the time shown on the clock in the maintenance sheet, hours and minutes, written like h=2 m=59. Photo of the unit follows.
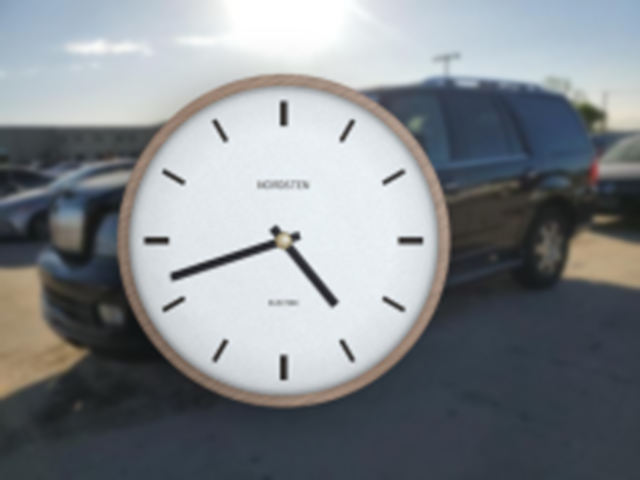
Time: h=4 m=42
